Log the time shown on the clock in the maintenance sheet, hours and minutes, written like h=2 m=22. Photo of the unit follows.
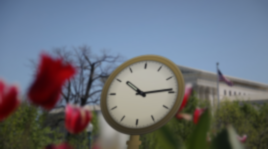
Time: h=10 m=14
